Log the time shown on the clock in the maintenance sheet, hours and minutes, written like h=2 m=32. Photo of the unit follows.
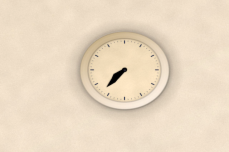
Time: h=7 m=37
